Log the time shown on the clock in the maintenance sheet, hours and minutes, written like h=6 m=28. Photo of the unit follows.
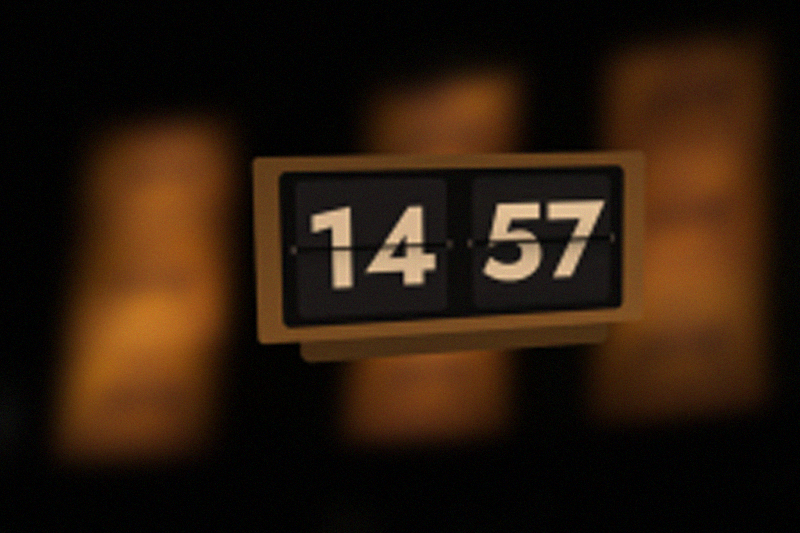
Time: h=14 m=57
